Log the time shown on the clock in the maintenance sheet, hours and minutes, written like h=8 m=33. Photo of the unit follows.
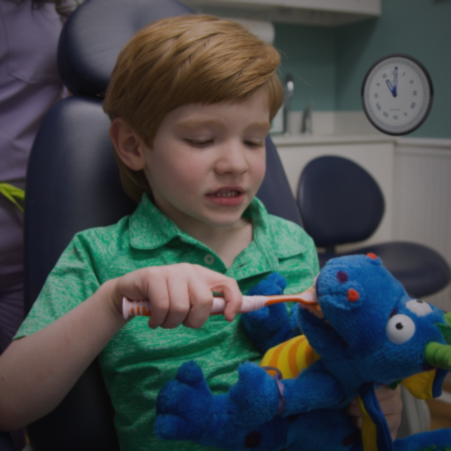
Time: h=11 m=1
